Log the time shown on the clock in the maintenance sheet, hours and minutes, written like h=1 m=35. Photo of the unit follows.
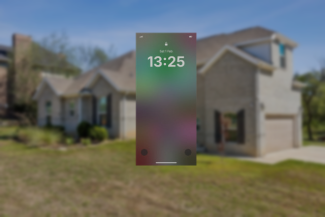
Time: h=13 m=25
